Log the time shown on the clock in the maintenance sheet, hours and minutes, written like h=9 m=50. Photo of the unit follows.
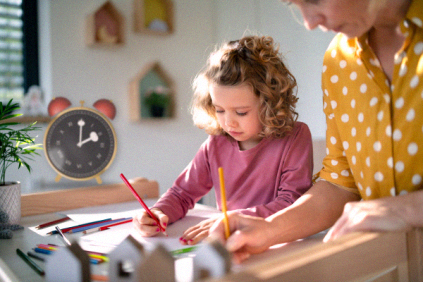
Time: h=2 m=0
